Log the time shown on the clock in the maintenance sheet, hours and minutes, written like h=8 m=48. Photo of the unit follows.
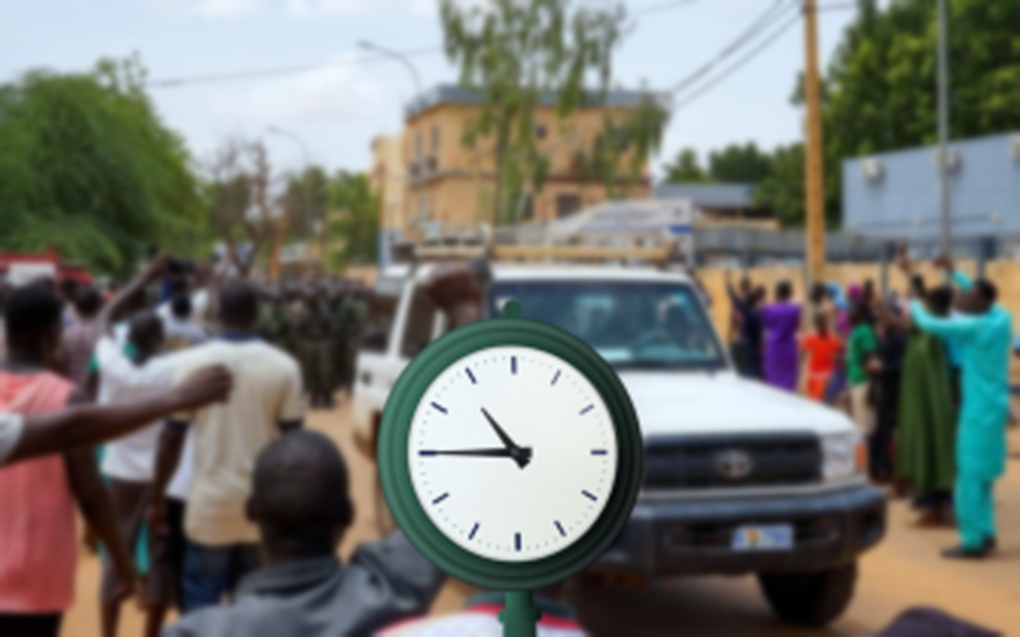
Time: h=10 m=45
